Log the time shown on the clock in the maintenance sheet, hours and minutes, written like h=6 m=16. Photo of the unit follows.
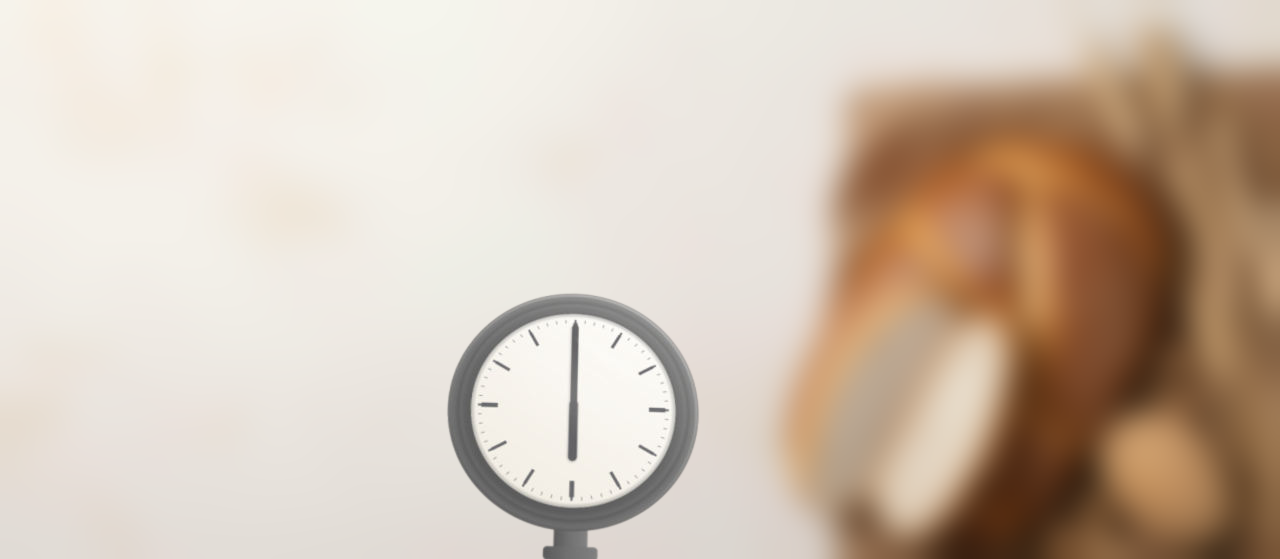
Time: h=6 m=0
